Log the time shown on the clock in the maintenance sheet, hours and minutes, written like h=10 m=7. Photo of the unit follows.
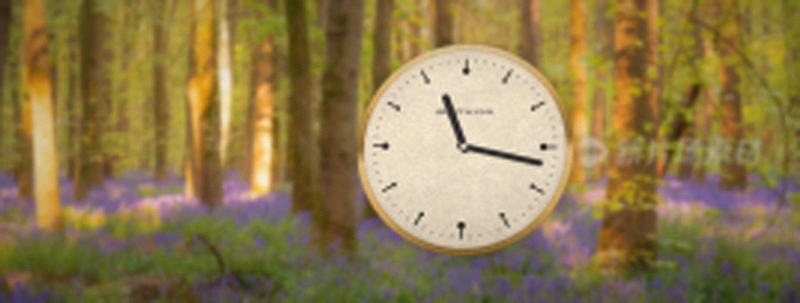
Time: h=11 m=17
